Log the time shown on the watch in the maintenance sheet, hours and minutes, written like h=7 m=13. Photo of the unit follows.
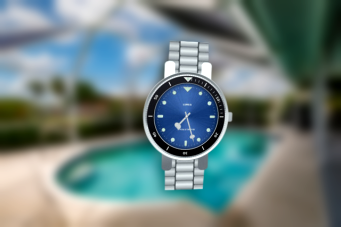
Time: h=7 m=27
